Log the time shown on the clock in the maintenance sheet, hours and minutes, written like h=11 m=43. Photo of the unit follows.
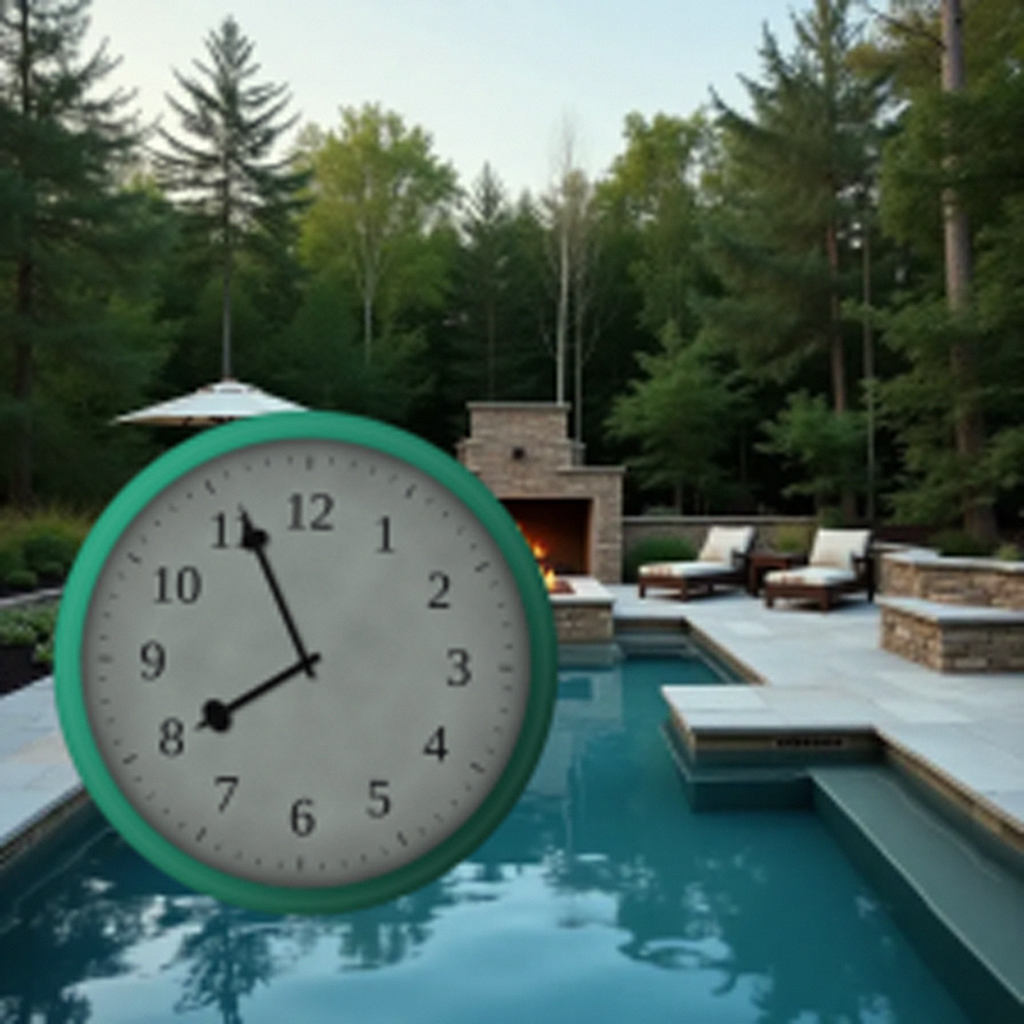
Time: h=7 m=56
